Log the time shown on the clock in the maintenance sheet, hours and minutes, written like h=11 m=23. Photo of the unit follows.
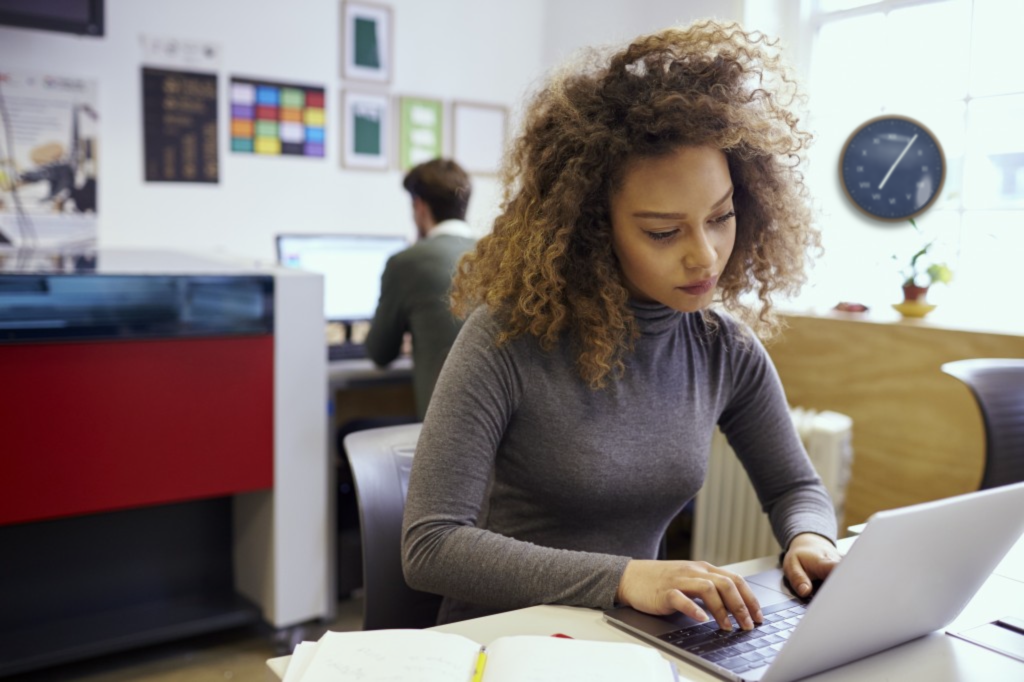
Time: h=7 m=6
